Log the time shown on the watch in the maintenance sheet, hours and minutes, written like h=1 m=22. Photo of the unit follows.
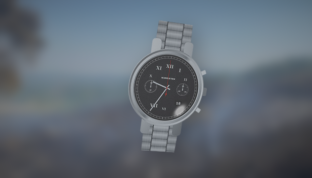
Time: h=9 m=35
